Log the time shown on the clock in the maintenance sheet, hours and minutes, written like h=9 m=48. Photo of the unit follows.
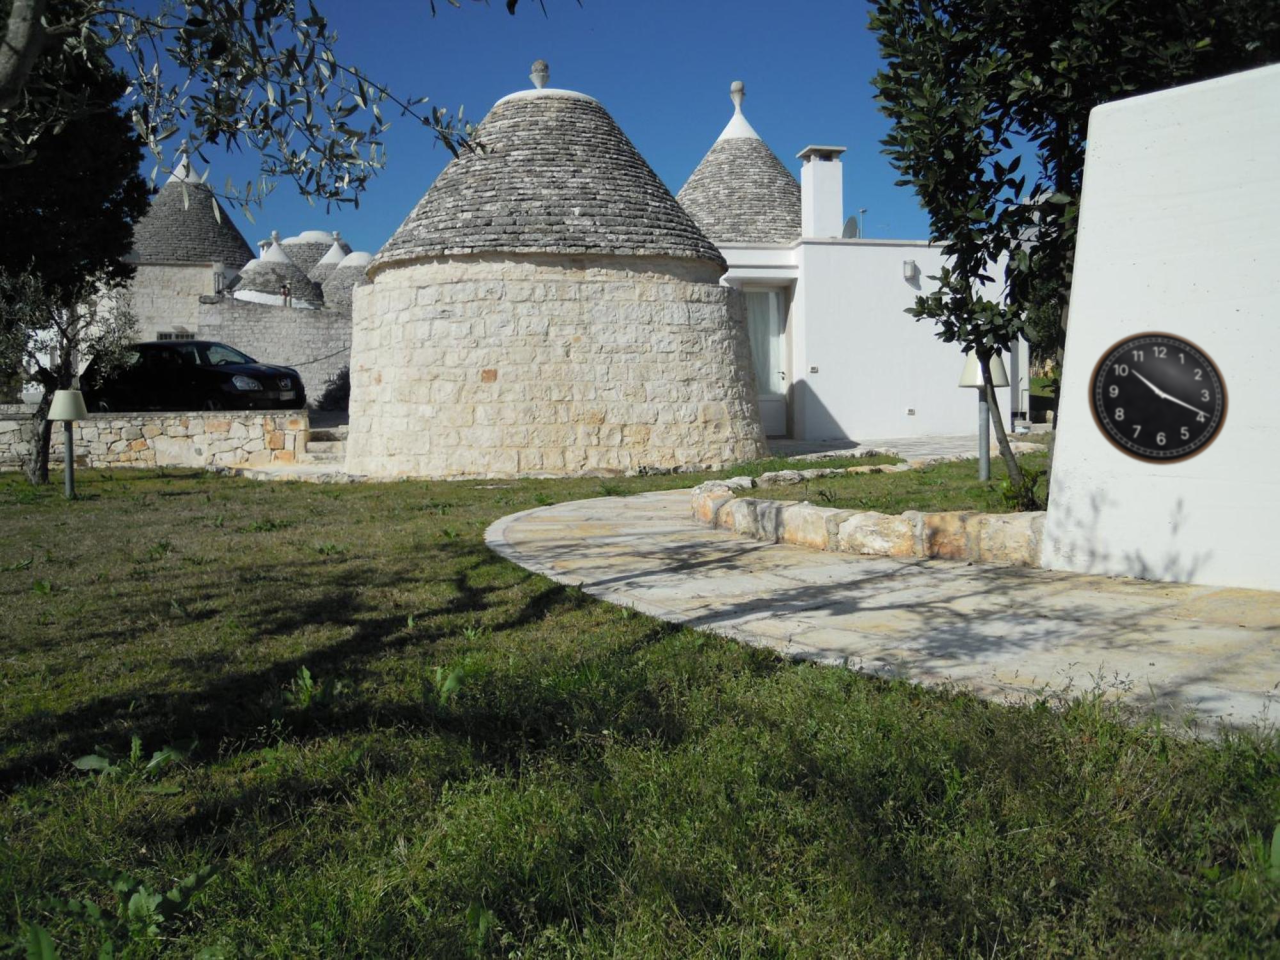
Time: h=10 m=19
